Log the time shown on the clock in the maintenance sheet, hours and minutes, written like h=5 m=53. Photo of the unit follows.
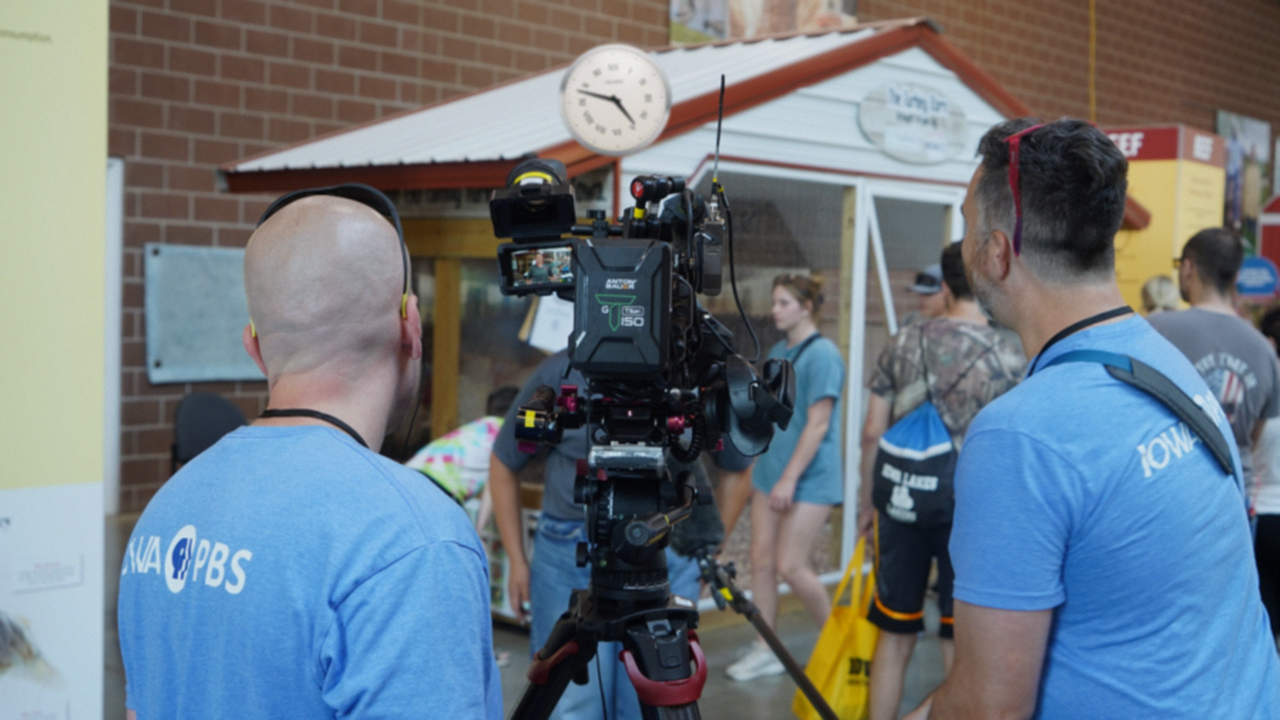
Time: h=4 m=48
